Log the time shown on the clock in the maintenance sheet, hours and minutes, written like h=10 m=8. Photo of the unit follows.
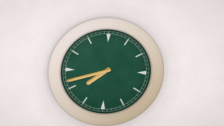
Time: h=7 m=42
